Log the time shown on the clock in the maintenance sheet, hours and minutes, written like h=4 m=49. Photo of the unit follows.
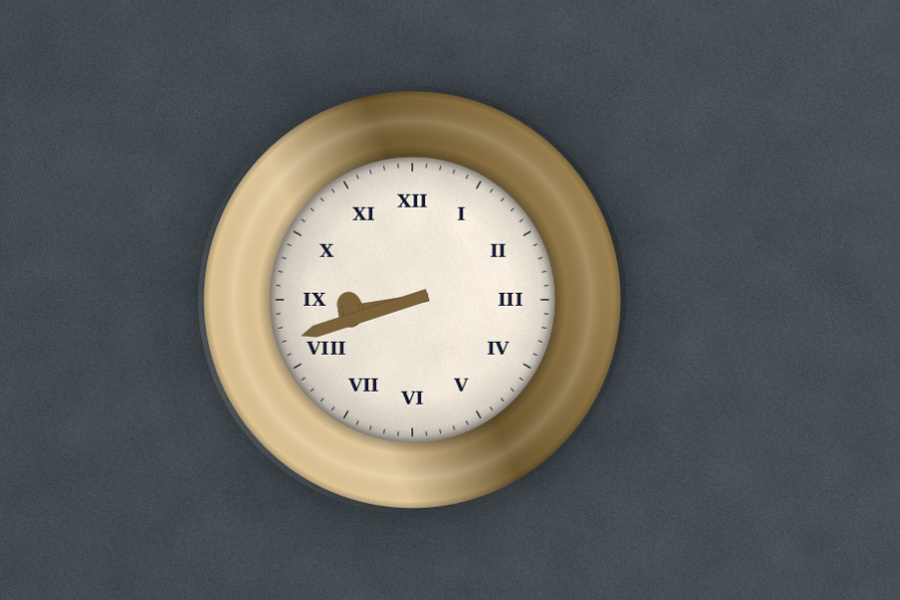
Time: h=8 m=42
